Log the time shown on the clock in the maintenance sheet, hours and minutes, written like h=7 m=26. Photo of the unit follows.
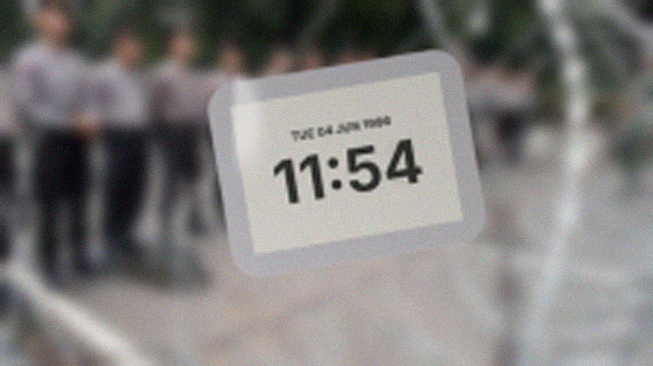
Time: h=11 m=54
